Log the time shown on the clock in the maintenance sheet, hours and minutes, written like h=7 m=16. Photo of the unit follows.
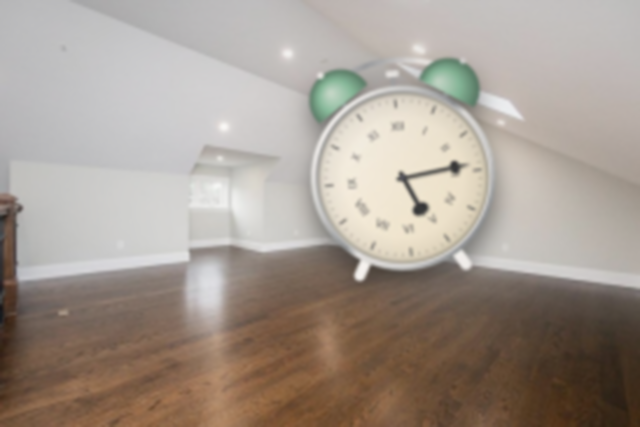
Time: h=5 m=14
